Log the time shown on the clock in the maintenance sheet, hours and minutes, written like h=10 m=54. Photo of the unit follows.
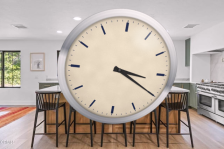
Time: h=3 m=20
